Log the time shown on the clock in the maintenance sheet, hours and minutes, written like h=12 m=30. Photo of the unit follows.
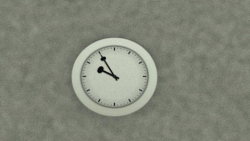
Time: h=9 m=55
